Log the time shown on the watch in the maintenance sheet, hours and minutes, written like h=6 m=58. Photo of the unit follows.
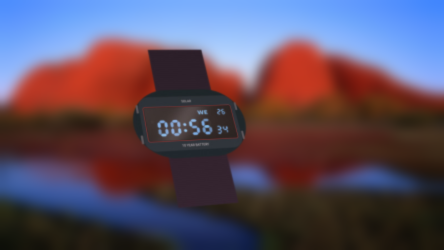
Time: h=0 m=56
